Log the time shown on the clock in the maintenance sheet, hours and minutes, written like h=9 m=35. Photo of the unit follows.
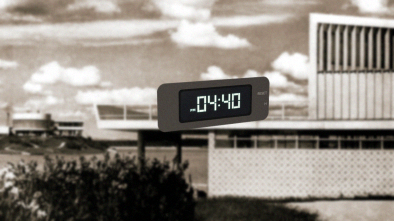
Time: h=4 m=40
